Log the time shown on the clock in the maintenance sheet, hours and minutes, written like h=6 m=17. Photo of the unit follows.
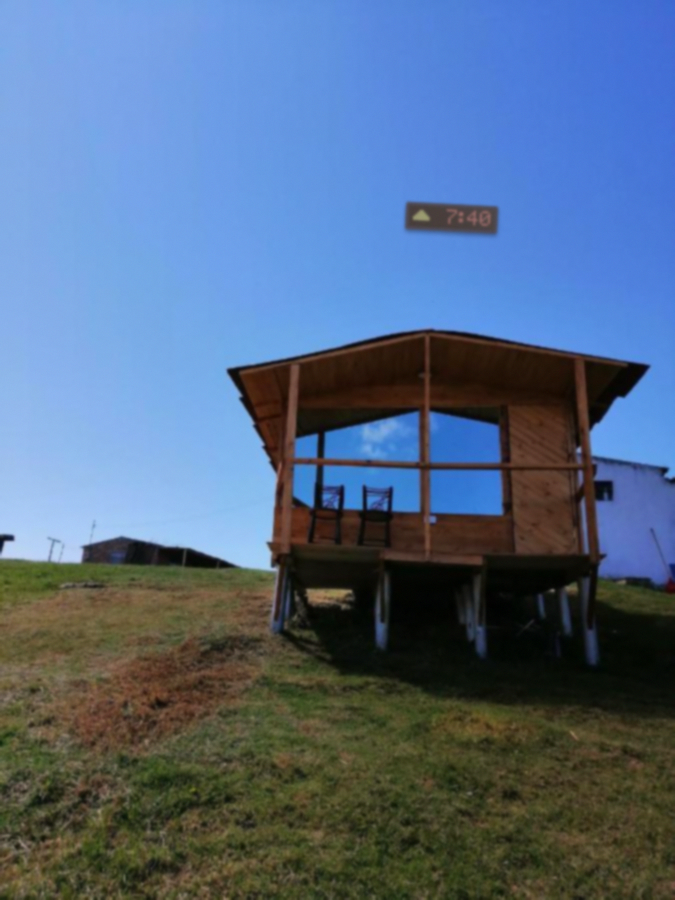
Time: h=7 m=40
